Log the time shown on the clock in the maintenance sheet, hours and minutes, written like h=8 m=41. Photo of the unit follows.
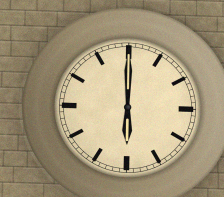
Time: h=6 m=0
